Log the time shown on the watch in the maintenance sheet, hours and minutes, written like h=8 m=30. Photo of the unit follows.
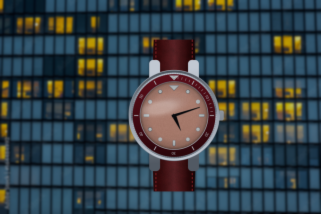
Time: h=5 m=12
